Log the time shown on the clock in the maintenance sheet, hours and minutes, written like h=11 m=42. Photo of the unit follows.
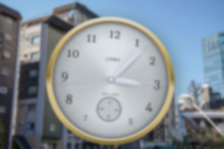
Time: h=3 m=7
